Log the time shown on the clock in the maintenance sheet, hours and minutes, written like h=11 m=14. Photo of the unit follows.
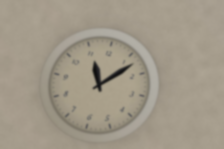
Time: h=11 m=7
